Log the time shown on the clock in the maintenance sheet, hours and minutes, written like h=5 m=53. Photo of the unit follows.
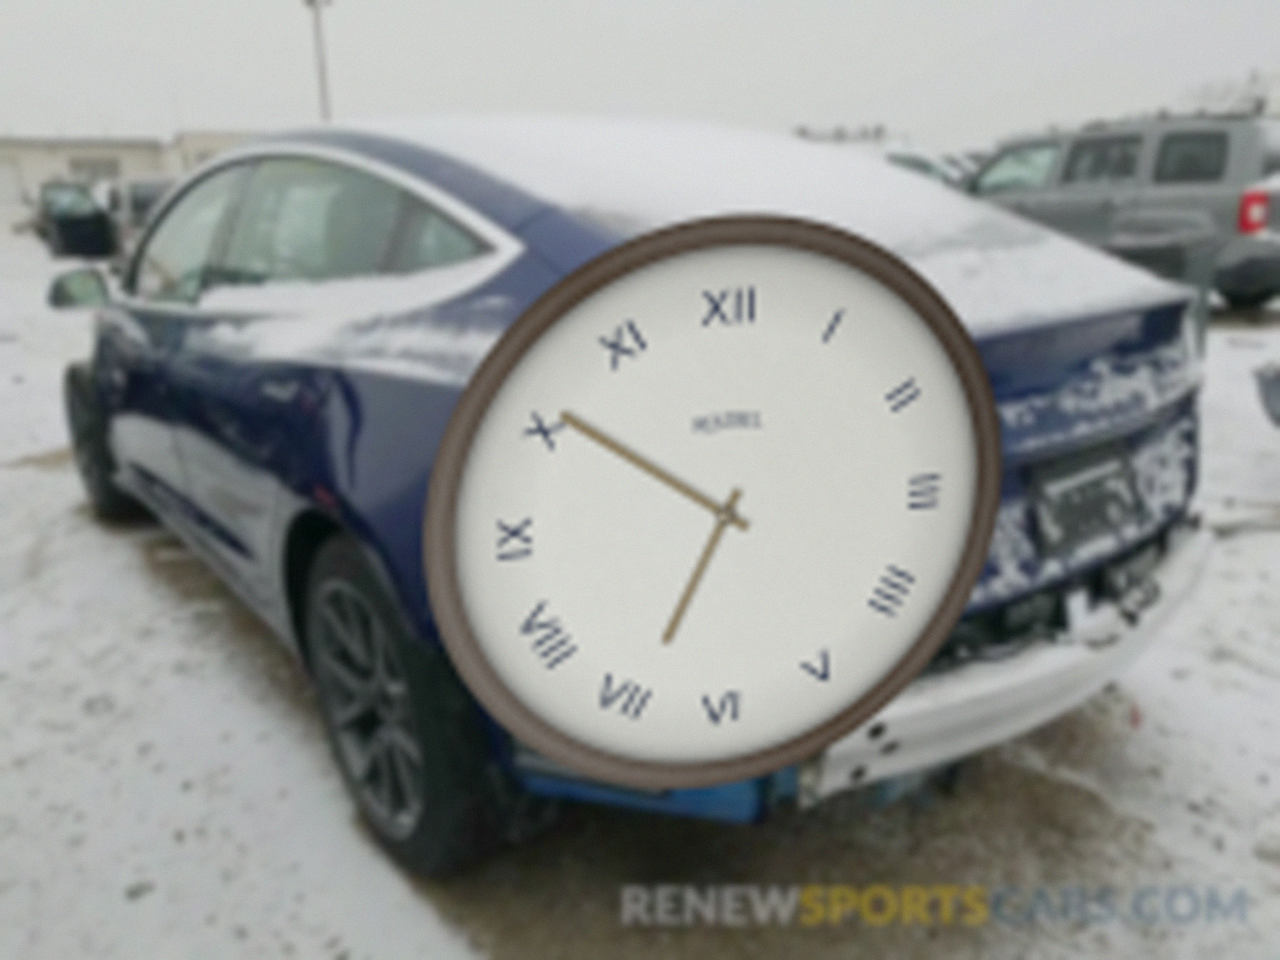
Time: h=6 m=51
